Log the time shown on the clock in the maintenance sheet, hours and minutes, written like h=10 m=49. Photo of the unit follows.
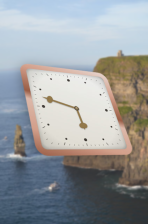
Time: h=5 m=48
